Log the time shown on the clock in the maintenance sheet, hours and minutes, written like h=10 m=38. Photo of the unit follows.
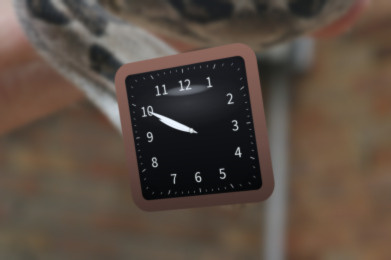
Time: h=9 m=50
